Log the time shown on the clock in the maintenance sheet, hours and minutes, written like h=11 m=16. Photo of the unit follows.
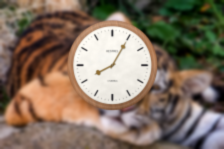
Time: h=8 m=5
